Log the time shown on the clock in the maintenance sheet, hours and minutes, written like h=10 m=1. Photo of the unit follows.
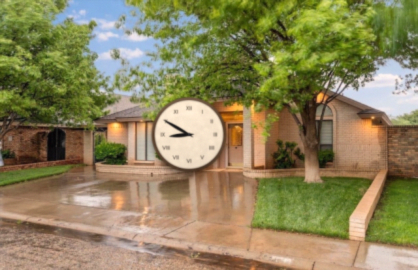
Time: h=8 m=50
